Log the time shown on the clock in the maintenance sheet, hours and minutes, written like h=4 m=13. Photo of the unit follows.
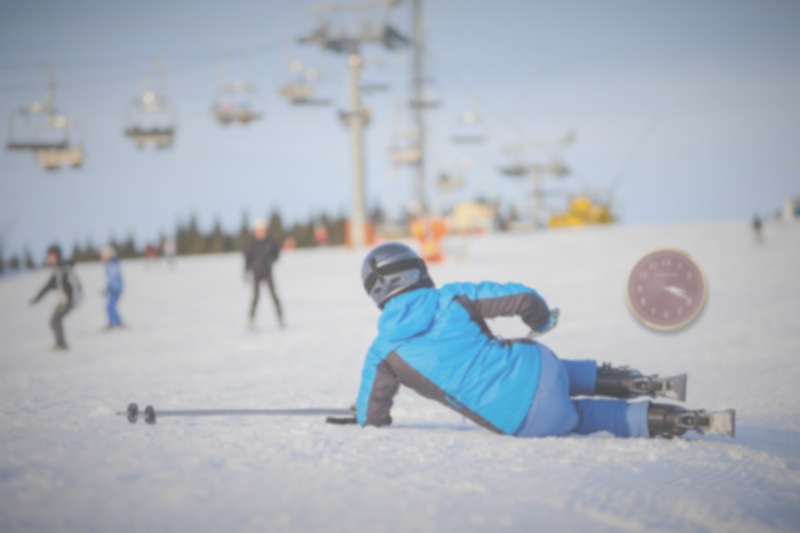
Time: h=3 m=19
